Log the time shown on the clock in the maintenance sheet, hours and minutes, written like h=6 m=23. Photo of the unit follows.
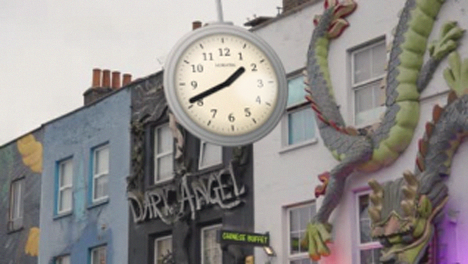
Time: h=1 m=41
